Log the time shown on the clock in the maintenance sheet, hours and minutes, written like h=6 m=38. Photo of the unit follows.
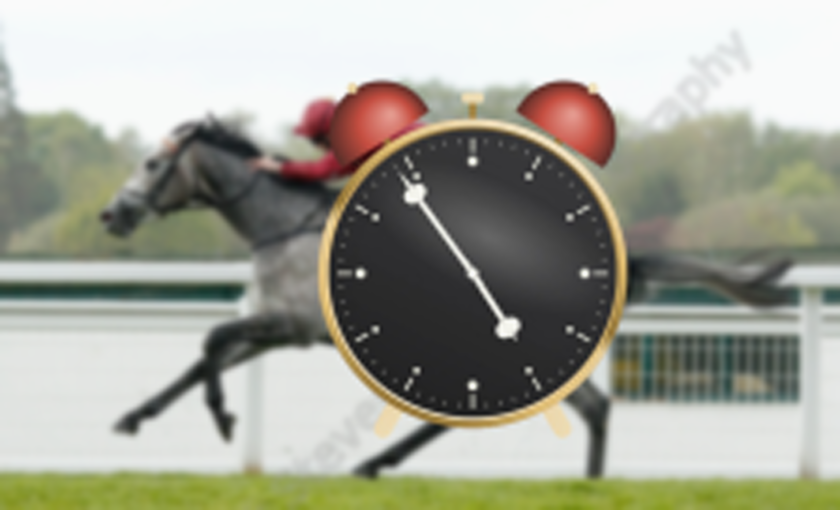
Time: h=4 m=54
